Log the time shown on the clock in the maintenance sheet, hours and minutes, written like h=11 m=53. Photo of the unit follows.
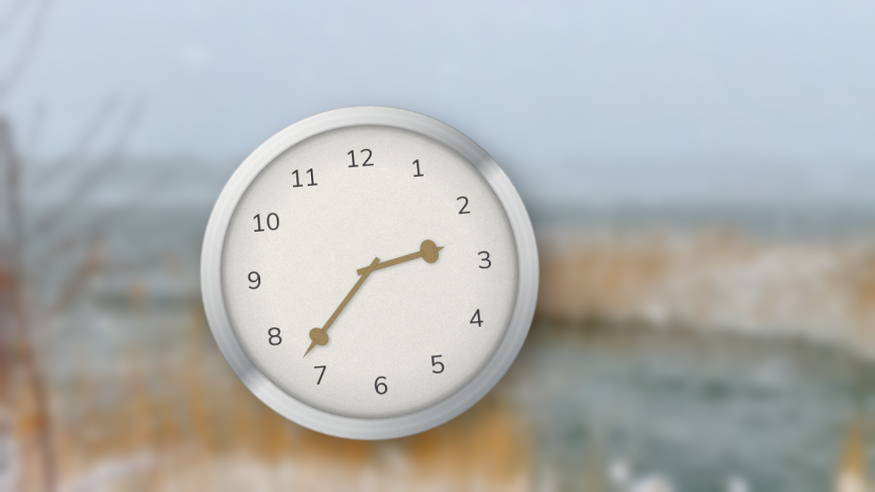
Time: h=2 m=37
